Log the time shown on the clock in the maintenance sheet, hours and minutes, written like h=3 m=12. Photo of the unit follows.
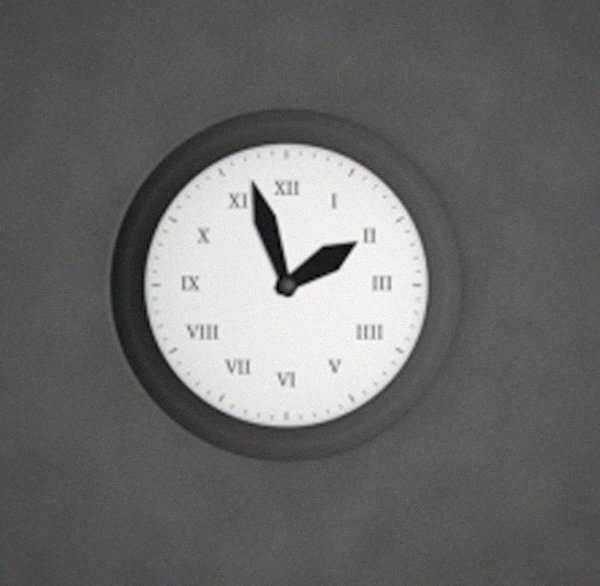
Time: h=1 m=57
